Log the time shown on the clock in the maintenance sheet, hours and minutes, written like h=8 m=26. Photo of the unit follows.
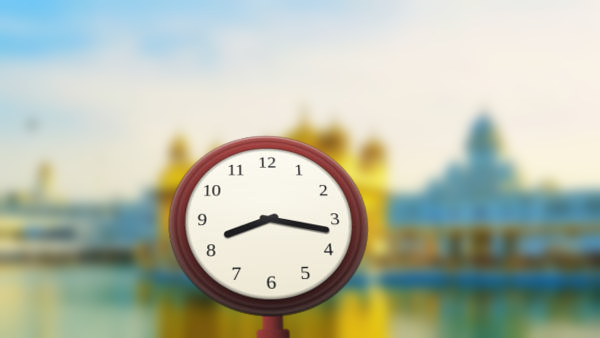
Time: h=8 m=17
